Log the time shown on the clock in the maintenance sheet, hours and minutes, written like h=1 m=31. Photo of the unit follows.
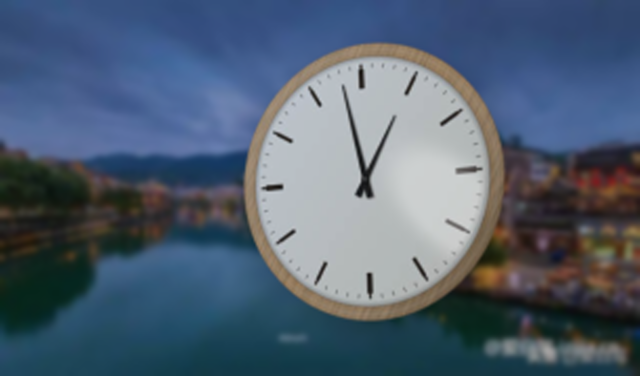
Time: h=12 m=58
